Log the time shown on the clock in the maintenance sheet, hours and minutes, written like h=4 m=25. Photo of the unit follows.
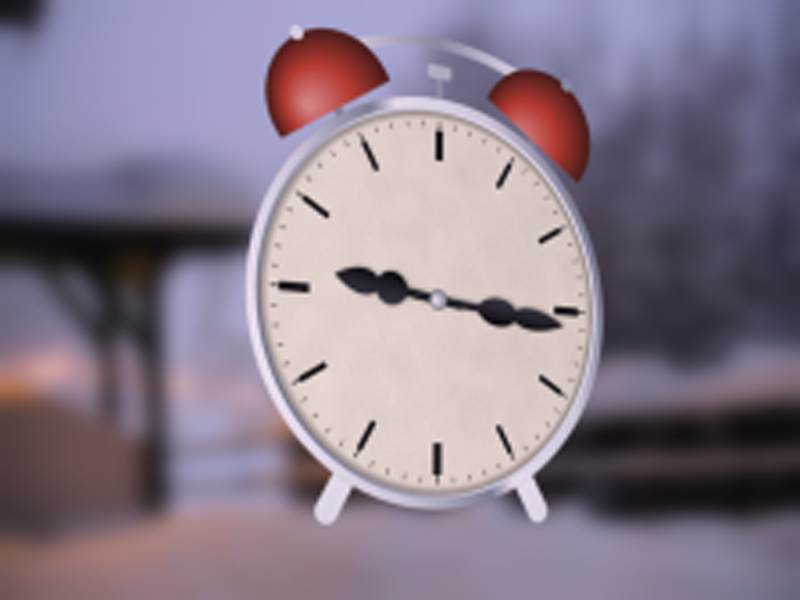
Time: h=9 m=16
